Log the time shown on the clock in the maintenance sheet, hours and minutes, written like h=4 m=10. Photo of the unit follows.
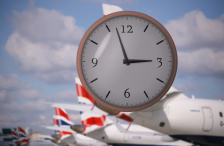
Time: h=2 m=57
